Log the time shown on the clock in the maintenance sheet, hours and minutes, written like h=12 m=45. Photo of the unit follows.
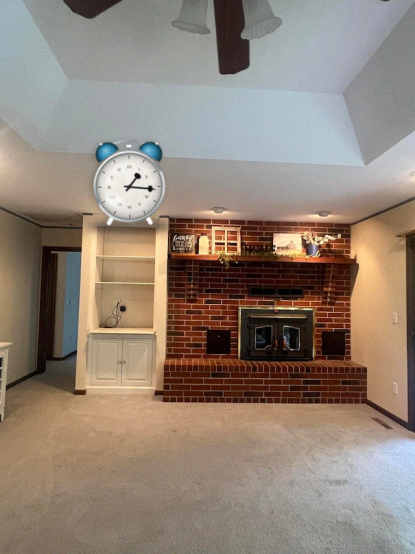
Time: h=1 m=16
